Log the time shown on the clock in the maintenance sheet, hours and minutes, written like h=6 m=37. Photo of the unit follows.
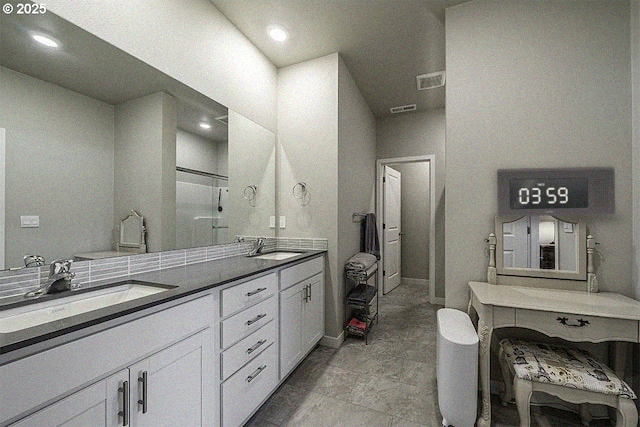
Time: h=3 m=59
